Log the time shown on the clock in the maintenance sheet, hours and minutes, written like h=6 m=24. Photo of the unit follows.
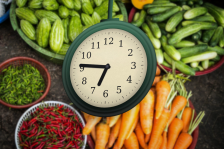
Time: h=6 m=46
